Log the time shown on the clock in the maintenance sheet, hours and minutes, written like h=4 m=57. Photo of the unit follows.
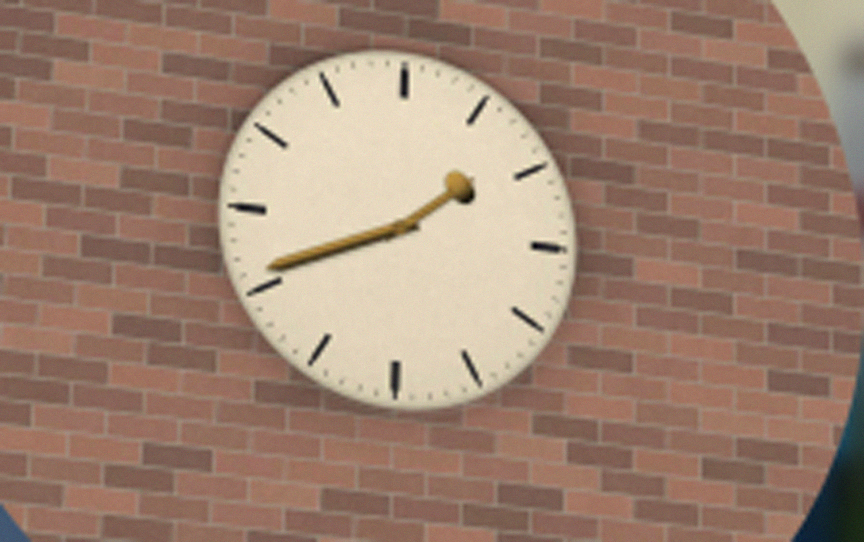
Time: h=1 m=41
